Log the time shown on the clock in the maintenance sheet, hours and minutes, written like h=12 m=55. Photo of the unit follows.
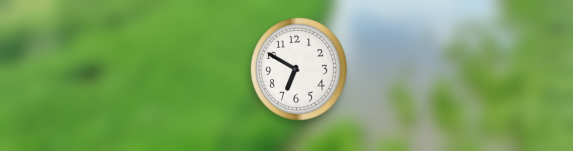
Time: h=6 m=50
